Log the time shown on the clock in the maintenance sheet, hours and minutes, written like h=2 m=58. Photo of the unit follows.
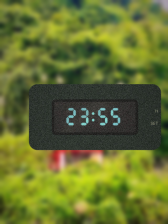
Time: h=23 m=55
